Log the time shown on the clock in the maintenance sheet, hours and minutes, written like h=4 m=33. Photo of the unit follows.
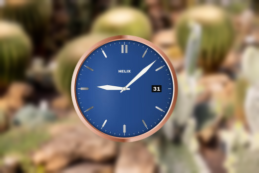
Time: h=9 m=8
